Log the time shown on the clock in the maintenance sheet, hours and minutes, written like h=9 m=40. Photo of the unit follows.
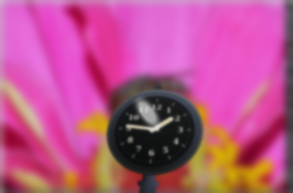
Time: h=1 m=46
